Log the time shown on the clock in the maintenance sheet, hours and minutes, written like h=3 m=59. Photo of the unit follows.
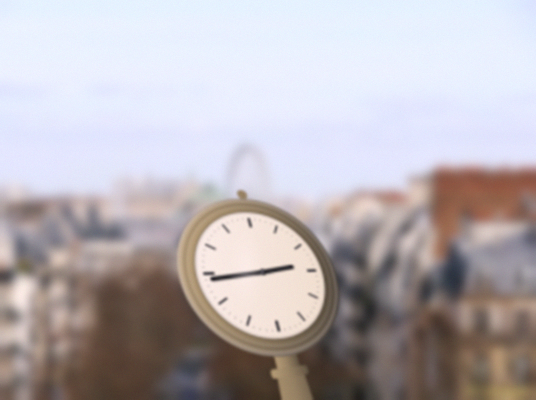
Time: h=2 m=44
